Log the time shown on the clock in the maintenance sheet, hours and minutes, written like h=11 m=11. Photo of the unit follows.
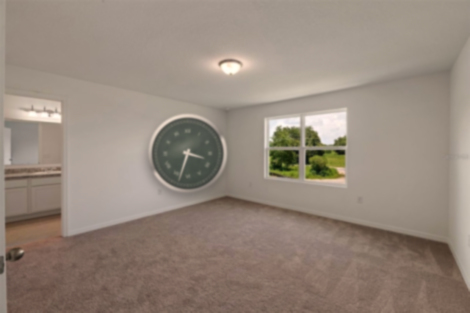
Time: h=3 m=33
